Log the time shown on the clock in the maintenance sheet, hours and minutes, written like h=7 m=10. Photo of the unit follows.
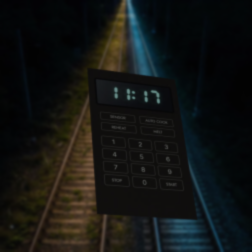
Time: h=11 m=17
